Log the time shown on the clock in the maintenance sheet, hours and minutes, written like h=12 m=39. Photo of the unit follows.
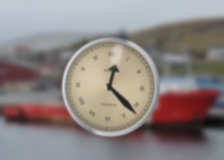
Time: h=12 m=22
